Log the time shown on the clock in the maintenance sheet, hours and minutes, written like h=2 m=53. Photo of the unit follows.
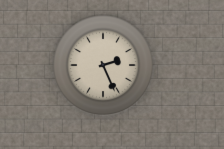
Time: h=2 m=26
